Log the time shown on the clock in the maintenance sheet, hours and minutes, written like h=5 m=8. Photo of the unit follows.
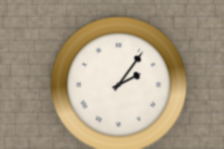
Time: h=2 m=6
